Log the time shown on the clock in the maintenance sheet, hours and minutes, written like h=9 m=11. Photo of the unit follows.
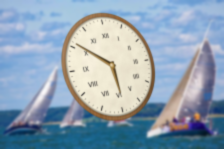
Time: h=5 m=51
